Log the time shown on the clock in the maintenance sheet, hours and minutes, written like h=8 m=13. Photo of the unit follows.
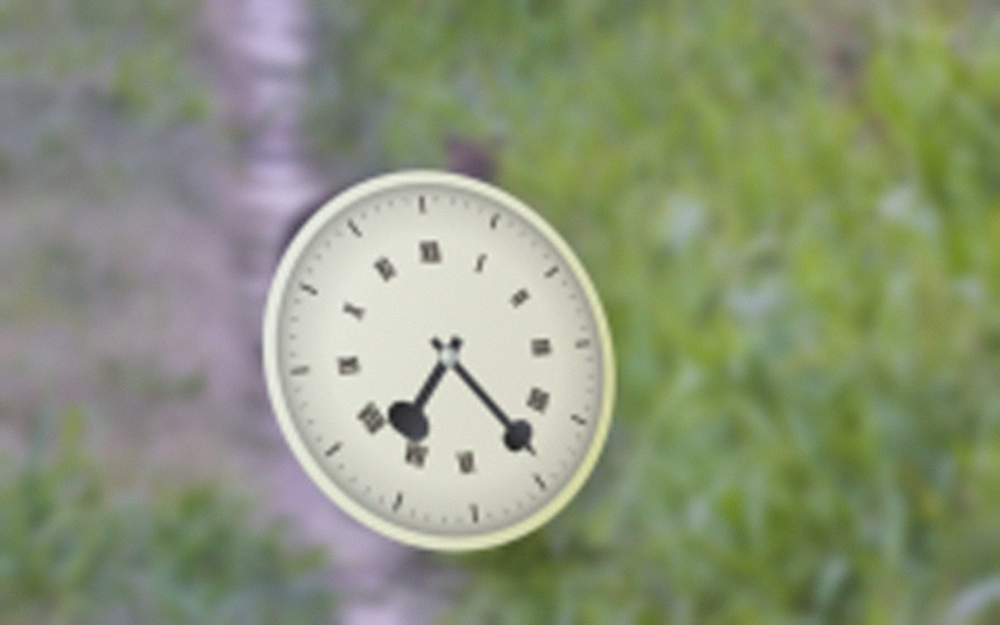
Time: h=7 m=24
